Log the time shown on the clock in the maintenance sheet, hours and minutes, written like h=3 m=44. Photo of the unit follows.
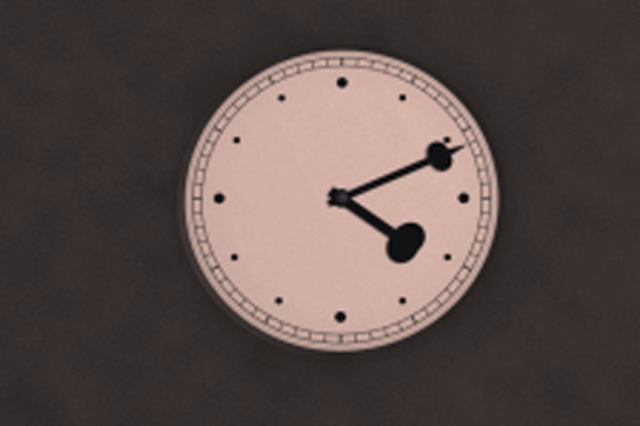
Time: h=4 m=11
